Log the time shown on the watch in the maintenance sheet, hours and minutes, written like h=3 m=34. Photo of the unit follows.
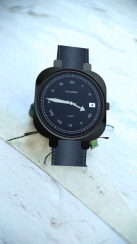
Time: h=3 m=46
